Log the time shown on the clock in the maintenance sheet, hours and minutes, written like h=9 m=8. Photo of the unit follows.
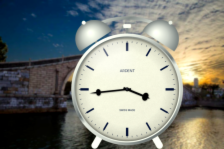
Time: h=3 m=44
